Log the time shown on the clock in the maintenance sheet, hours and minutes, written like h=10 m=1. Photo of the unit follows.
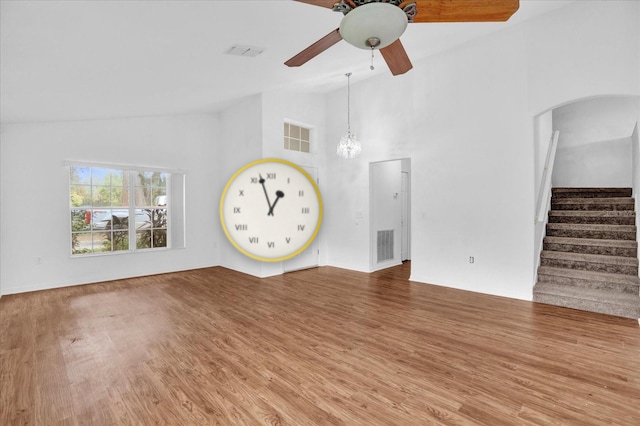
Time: h=12 m=57
